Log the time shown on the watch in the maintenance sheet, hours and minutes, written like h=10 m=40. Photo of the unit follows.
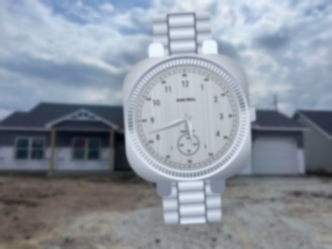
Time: h=5 m=42
